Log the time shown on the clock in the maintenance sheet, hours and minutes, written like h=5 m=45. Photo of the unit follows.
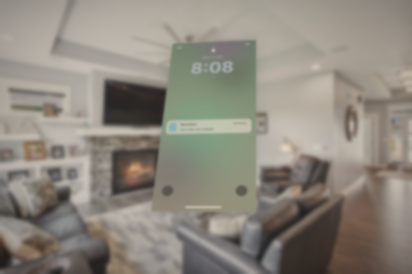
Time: h=8 m=8
